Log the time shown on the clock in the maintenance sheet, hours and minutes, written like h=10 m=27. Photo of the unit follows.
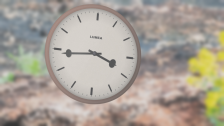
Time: h=3 m=44
